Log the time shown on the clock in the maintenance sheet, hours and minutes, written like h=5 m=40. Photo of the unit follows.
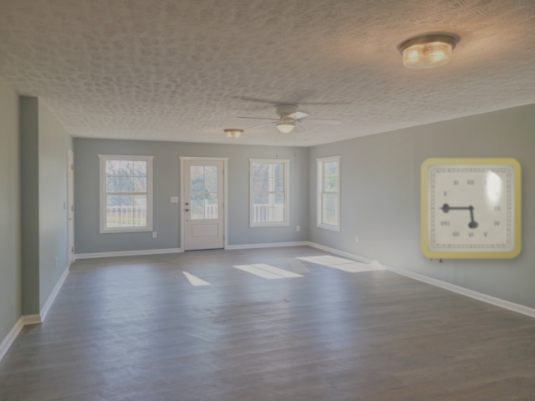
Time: h=5 m=45
